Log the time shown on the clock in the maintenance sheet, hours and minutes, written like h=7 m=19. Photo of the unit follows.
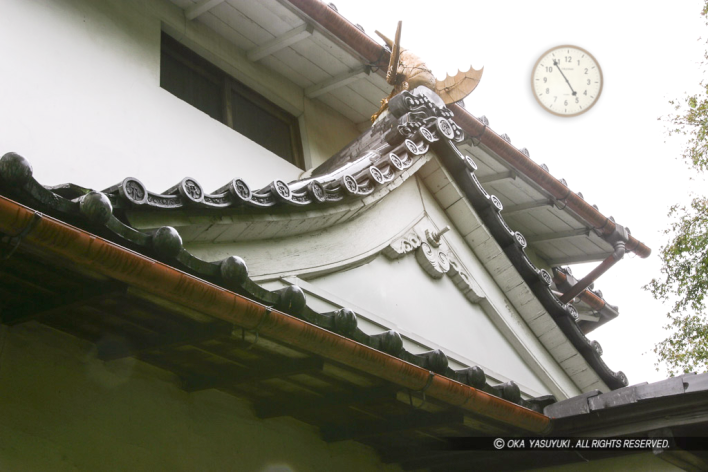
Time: h=4 m=54
